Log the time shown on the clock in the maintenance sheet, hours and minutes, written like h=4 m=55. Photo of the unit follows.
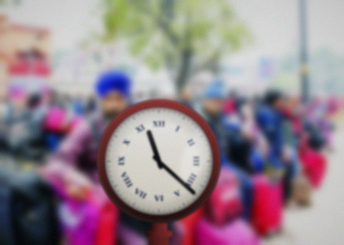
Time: h=11 m=22
